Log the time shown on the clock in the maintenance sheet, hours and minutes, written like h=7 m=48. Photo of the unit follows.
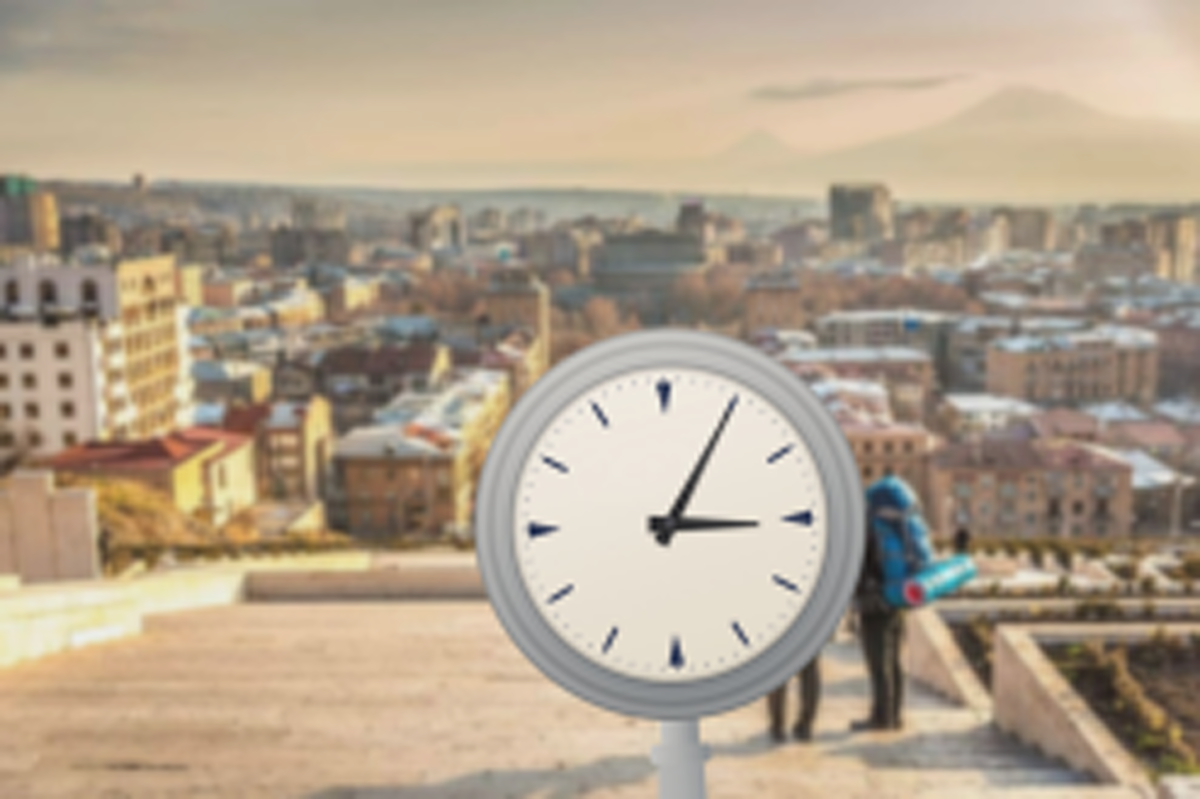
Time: h=3 m=5
